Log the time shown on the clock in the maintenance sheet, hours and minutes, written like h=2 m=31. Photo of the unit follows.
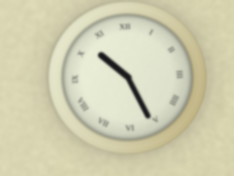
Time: h=10 m=26
